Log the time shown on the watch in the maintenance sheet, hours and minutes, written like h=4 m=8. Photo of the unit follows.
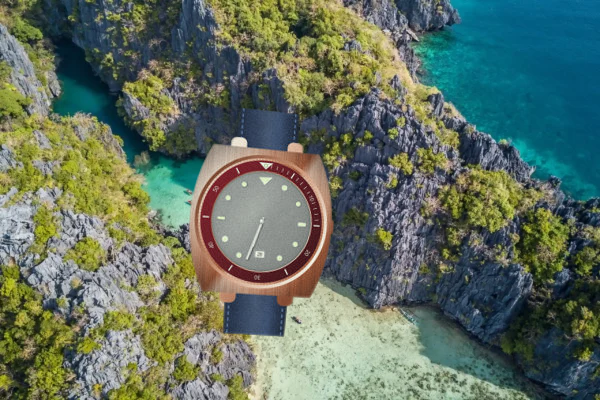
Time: h=6 m=33
